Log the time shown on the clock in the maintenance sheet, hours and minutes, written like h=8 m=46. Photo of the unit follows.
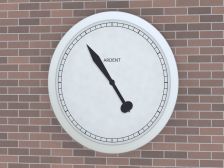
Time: h=4 m=54
